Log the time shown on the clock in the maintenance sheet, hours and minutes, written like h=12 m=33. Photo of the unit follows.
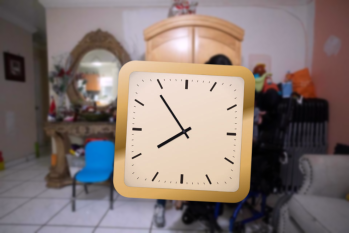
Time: h=7 m=54
